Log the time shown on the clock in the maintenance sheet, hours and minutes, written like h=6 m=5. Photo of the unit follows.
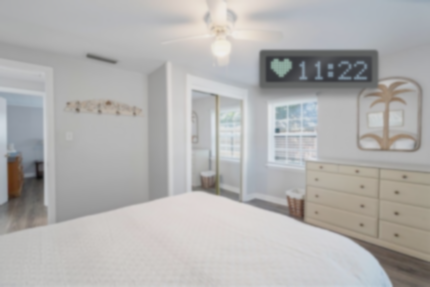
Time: h=11 m=22
